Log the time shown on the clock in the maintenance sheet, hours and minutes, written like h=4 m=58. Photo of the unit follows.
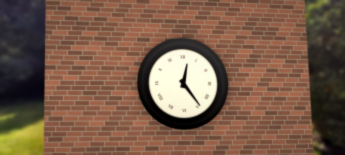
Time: h=12 m=24
